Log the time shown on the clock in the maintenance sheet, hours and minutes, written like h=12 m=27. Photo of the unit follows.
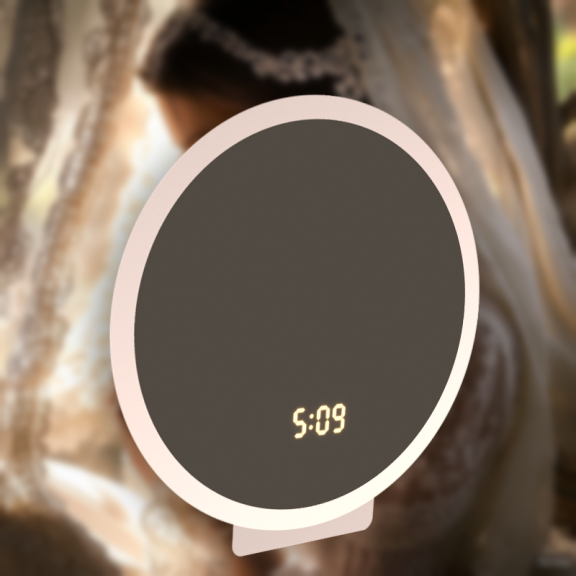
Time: h=5 m=9
